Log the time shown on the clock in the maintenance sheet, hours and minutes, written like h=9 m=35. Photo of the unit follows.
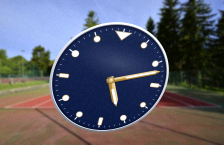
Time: h=5 m=12
